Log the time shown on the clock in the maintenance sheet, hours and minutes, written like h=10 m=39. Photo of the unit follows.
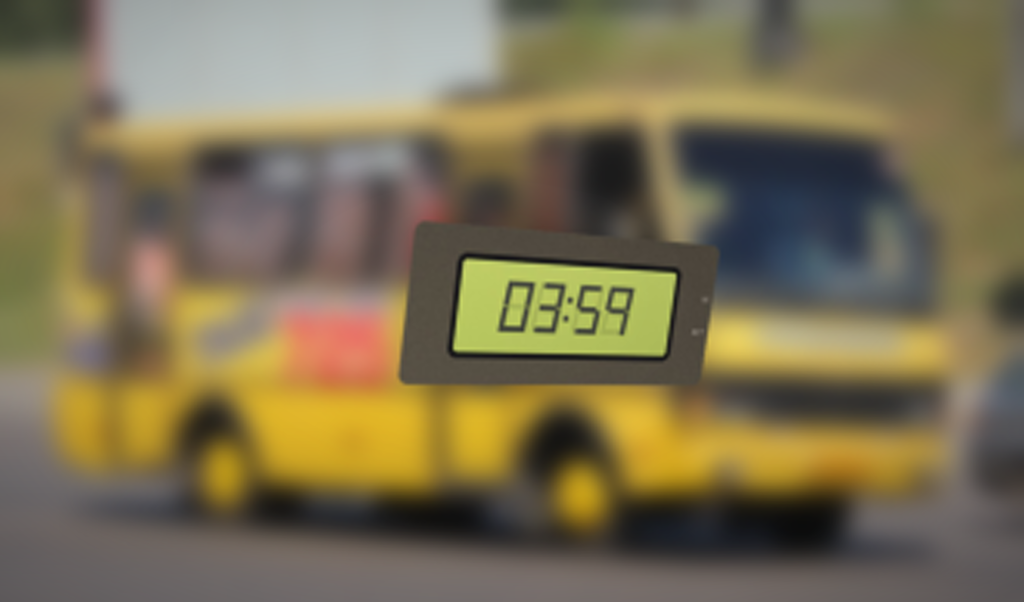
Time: h=3 m=59
